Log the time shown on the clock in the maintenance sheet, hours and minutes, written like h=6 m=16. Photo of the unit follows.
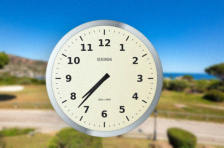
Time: h=7 m=37
